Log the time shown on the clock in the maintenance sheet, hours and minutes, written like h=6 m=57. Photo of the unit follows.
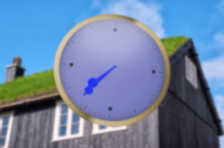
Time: h=7 m=37
